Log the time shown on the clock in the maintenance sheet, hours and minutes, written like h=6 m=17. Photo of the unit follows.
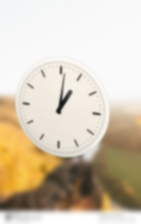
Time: h=1 m=1
